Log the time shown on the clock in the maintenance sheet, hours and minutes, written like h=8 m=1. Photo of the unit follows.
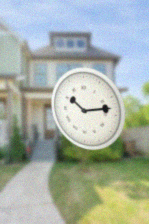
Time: h=10 m=13
